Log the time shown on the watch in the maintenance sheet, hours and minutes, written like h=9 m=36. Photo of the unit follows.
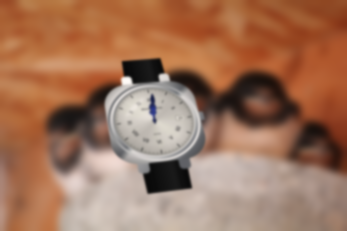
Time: h=12 m=1
